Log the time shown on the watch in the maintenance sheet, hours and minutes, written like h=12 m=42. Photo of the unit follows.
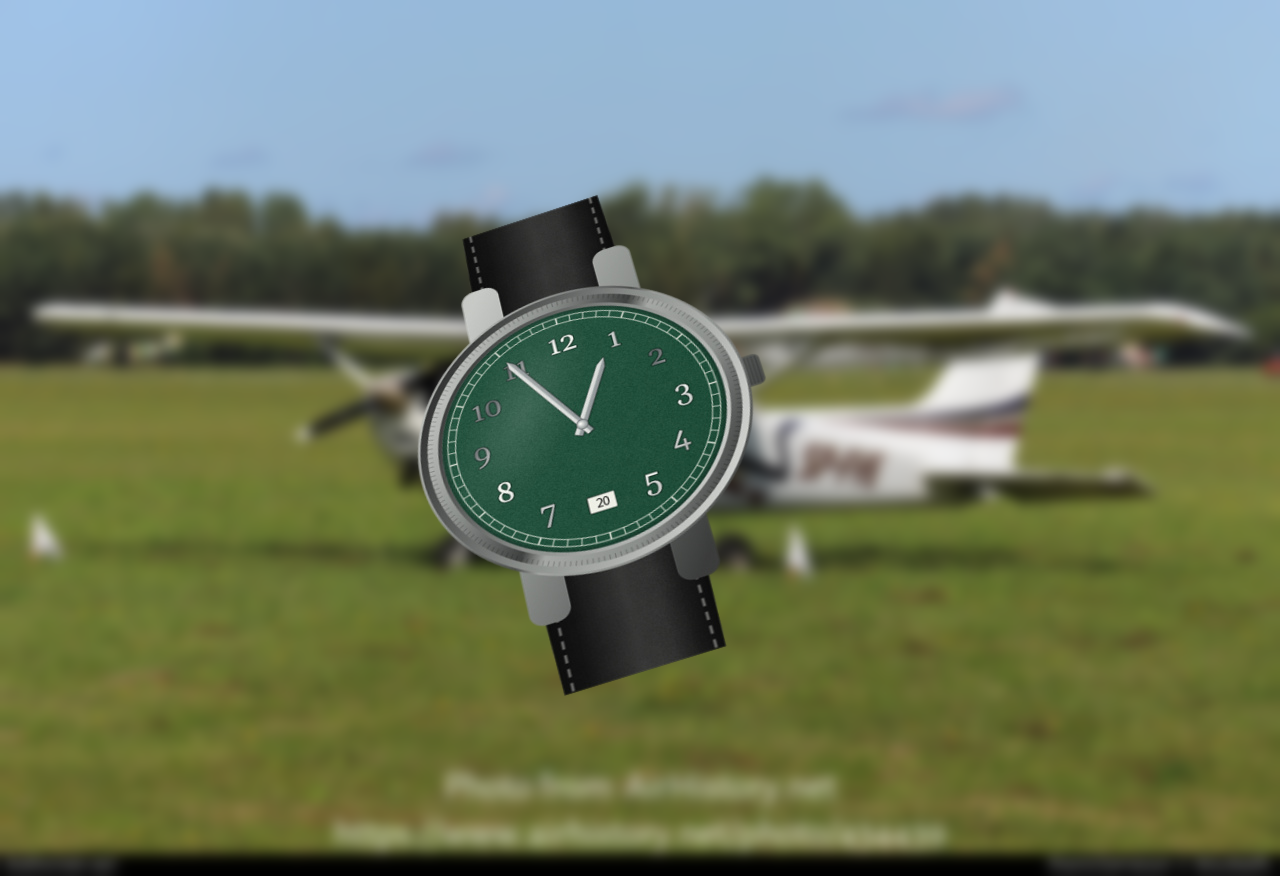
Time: h=12 m=55
